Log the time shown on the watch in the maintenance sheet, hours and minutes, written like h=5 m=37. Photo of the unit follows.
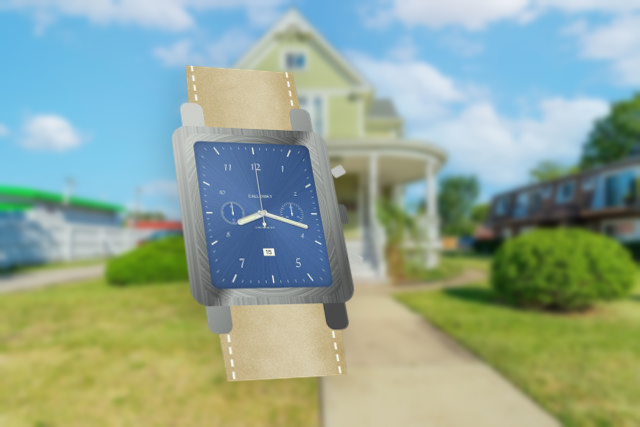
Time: h=8 m=18
